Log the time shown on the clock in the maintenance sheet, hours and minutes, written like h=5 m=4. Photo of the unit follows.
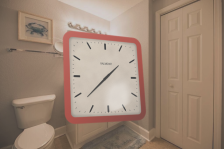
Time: h=1 m=38
